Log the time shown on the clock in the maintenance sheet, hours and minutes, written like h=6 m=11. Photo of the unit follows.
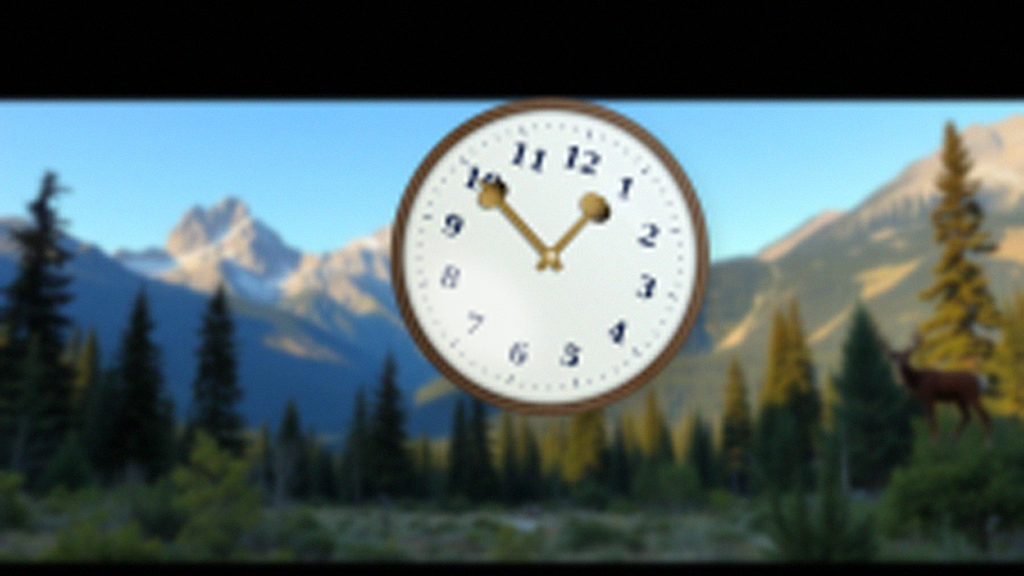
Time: h=12 m=50
